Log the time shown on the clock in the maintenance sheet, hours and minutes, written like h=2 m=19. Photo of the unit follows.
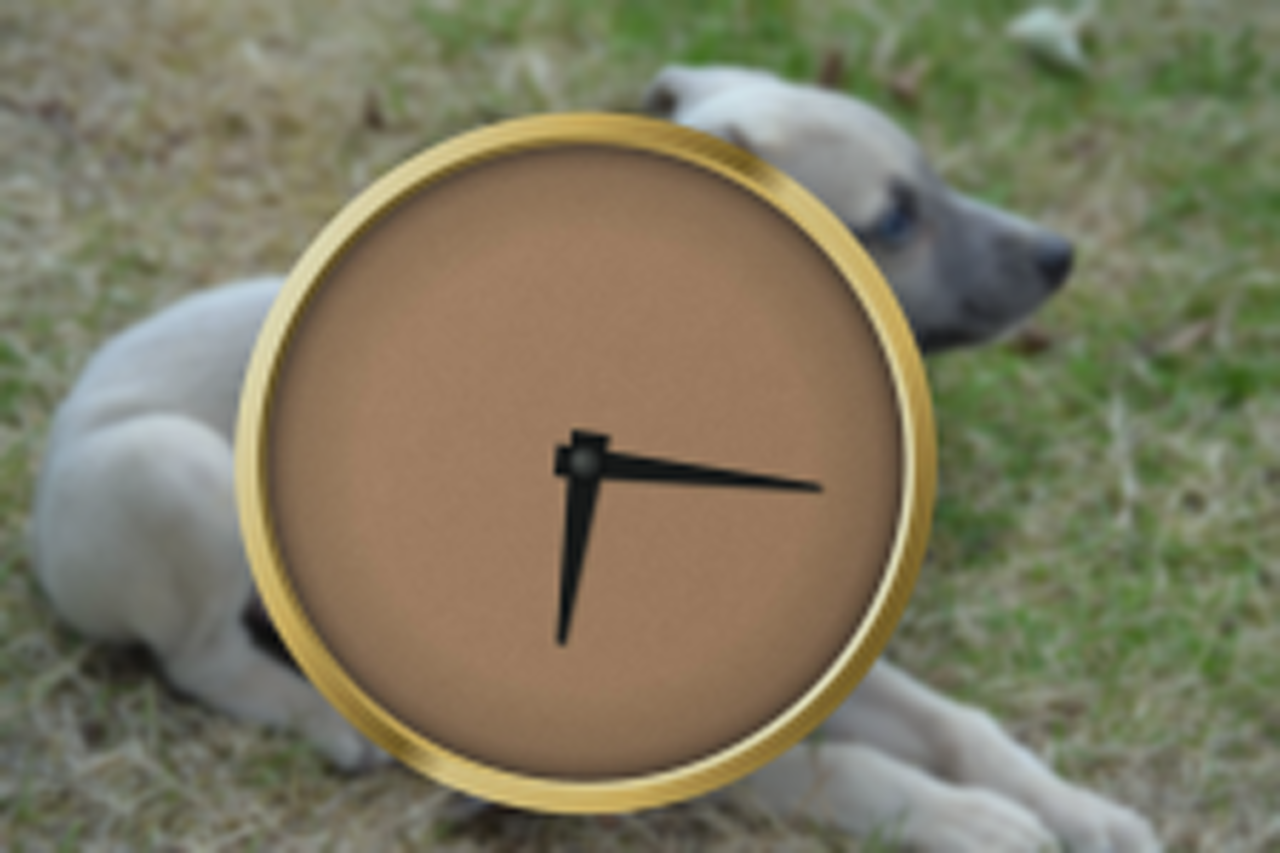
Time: h=6 m=16
